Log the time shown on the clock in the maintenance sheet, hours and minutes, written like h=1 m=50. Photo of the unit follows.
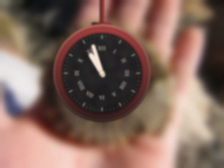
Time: h=10 m=57
